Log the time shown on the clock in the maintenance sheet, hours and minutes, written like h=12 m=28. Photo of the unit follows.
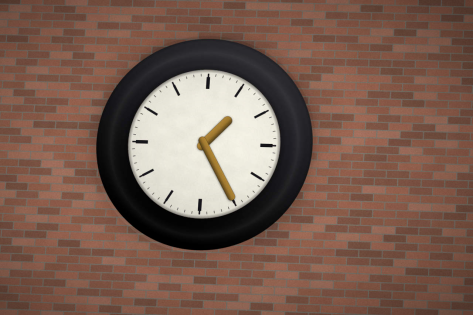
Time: h=1 m=25
